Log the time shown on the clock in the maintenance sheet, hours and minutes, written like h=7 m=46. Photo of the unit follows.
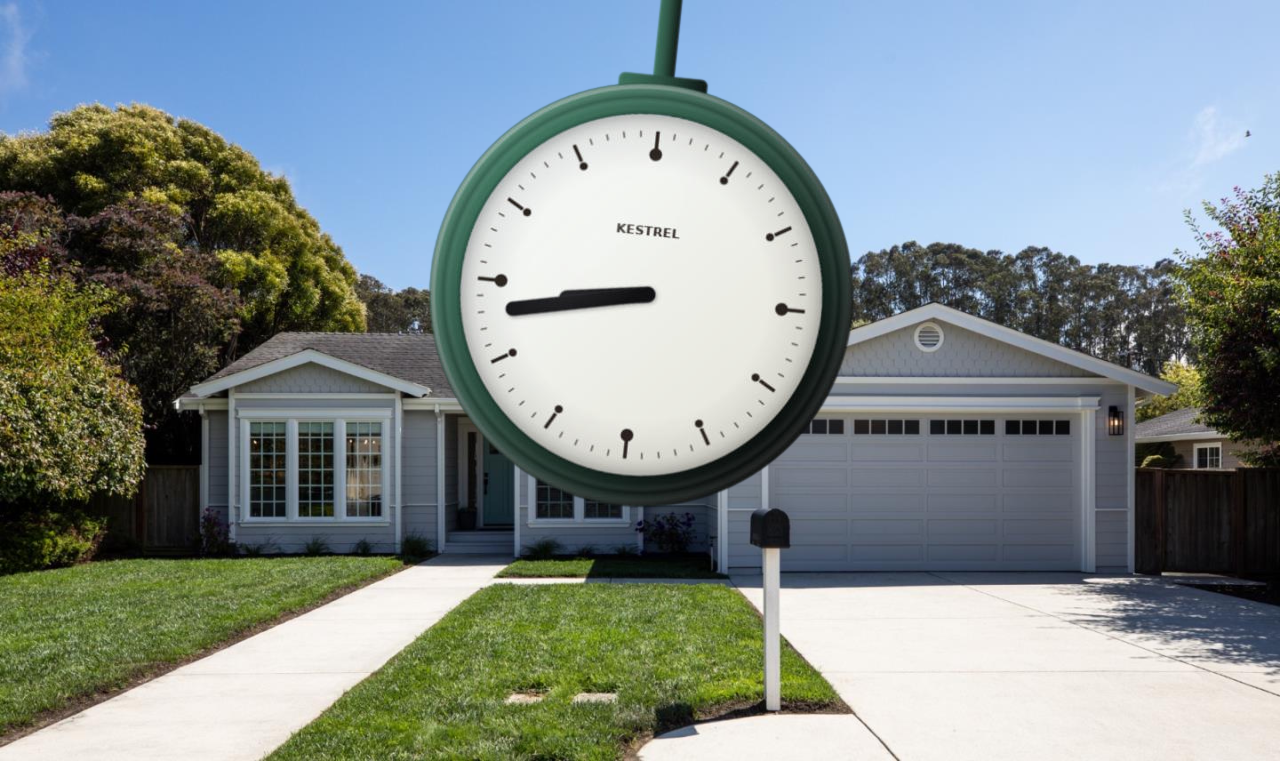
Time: h=8 m=43
